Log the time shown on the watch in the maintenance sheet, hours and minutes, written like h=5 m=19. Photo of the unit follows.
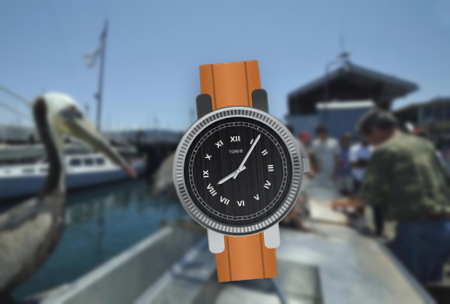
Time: h=8 m=6
